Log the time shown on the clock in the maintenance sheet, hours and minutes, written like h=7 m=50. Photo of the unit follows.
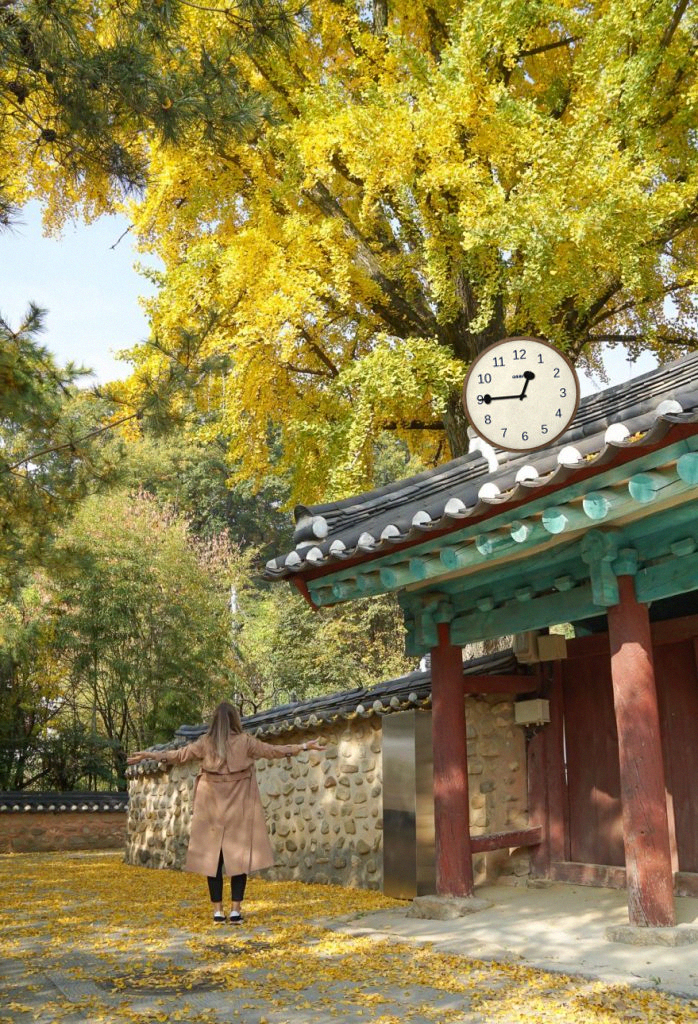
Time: h=12 m=45
